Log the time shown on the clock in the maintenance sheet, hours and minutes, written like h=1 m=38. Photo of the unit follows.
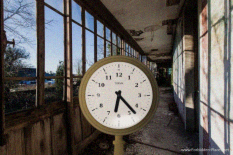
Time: h=6 m=23
